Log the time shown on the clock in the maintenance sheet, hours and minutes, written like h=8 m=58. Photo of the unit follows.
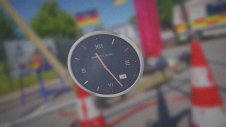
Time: h=11 m=26
